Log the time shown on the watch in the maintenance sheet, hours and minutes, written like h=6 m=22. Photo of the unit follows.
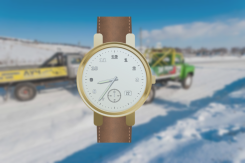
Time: h=8 m=36
